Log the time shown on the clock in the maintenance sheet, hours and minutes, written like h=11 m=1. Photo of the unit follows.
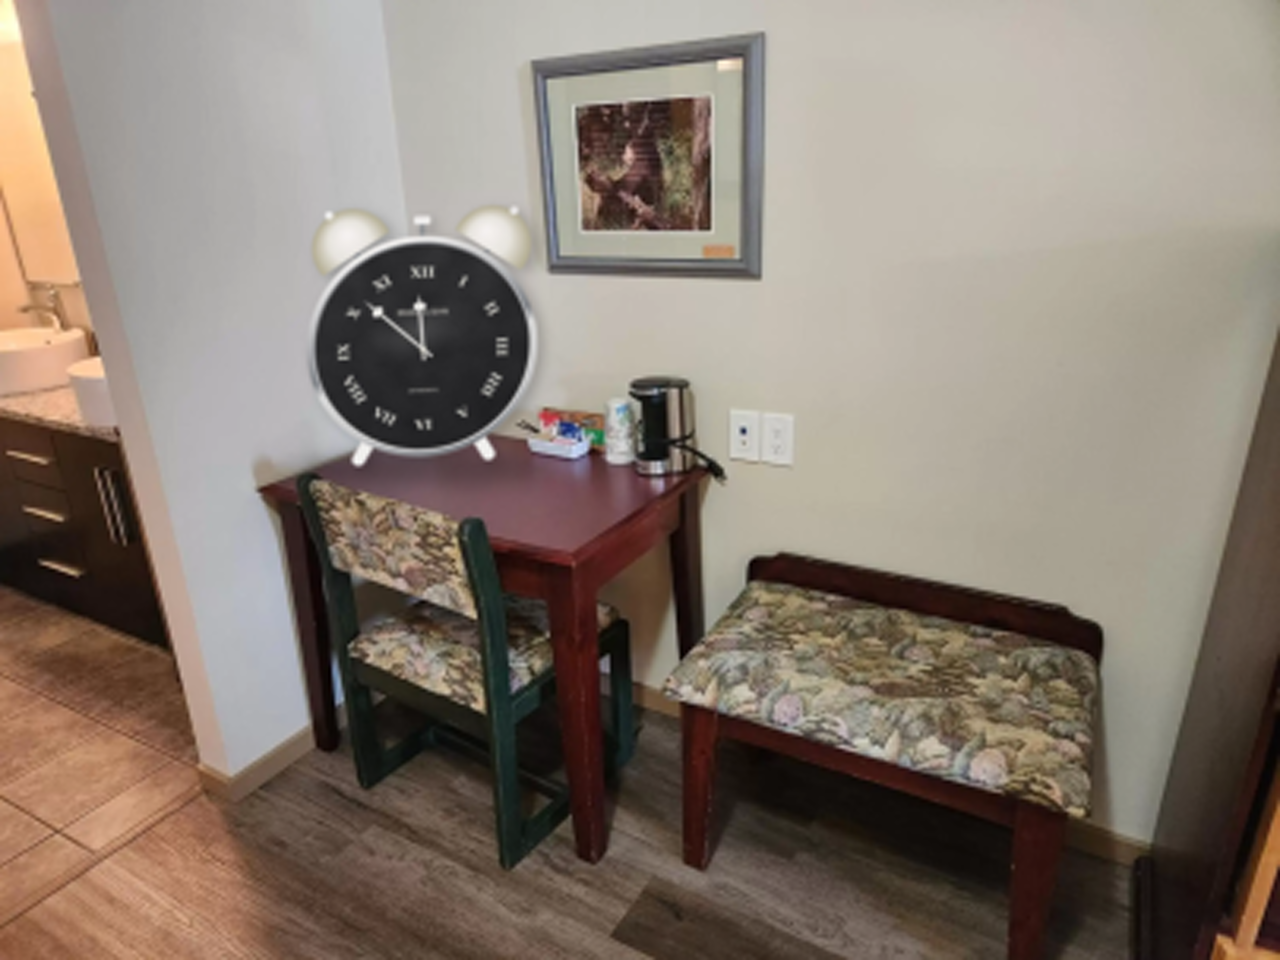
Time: h=11 m=52
